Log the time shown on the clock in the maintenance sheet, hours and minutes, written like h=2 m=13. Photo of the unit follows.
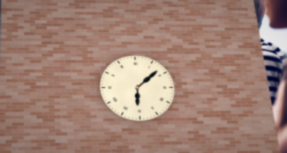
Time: h=6 m=8
